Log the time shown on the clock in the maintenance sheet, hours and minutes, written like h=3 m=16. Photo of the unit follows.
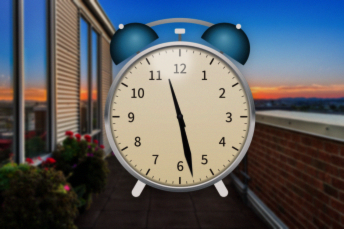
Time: h=11 m=28
